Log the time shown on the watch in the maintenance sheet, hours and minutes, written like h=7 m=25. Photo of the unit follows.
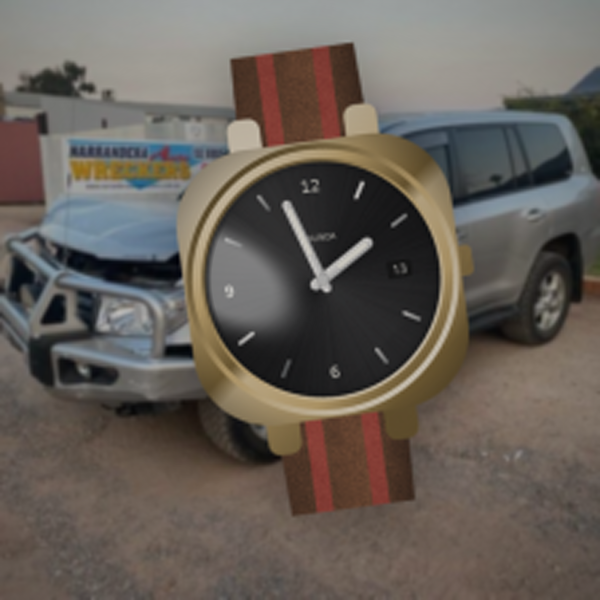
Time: h=1 m=57
